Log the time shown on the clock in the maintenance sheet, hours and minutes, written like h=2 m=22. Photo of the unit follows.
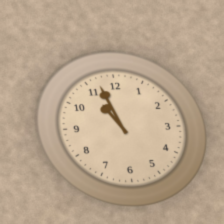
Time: h=10 m=57
